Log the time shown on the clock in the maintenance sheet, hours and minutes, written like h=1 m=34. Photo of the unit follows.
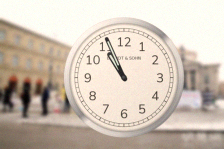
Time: h=10 m=56
